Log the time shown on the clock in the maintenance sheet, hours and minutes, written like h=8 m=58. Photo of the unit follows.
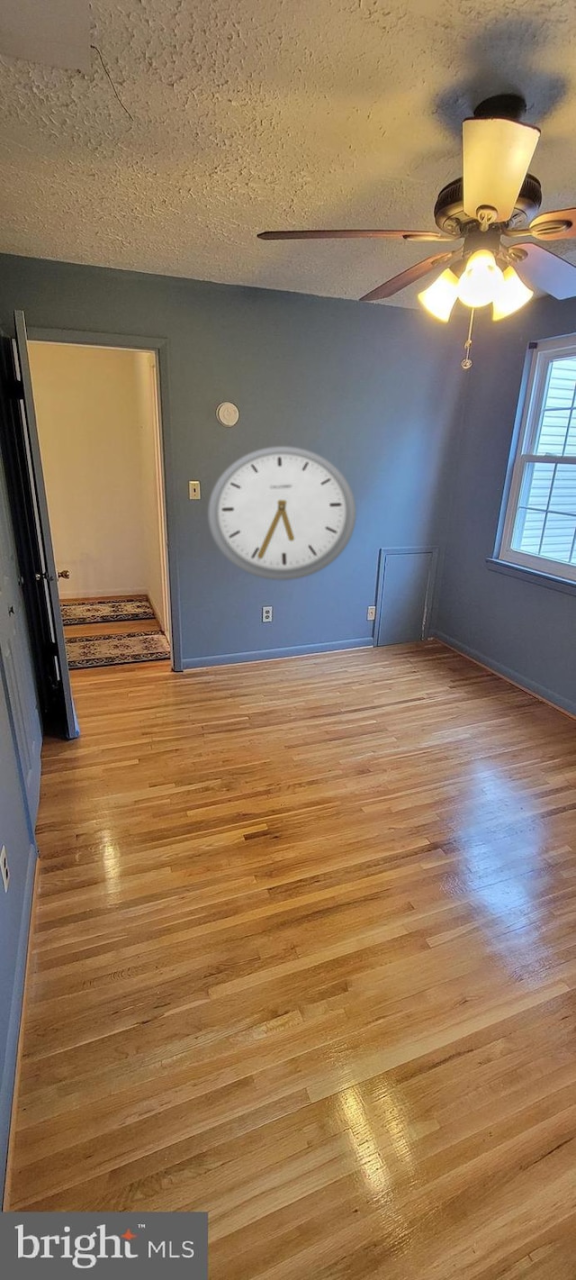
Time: h=5 m=34
